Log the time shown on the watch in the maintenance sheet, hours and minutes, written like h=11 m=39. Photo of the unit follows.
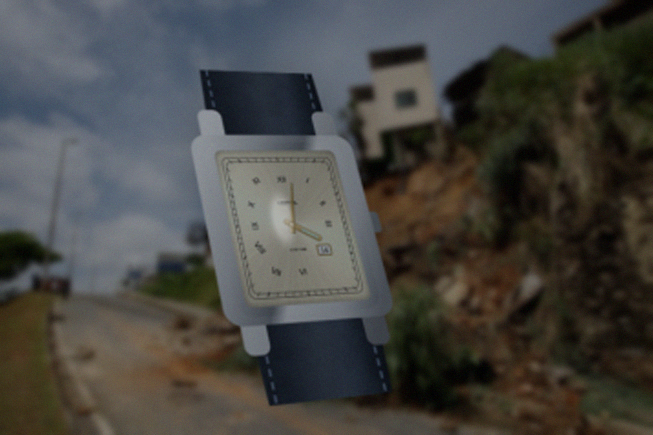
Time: h=4 m=2
